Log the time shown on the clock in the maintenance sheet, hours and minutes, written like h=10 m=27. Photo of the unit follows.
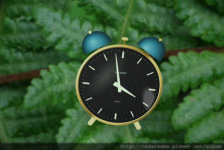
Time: h=3 m=58
